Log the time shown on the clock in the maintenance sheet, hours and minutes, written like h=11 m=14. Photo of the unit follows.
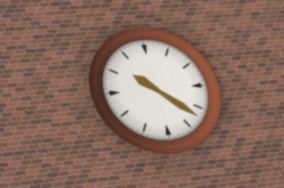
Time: h=10 m=22
